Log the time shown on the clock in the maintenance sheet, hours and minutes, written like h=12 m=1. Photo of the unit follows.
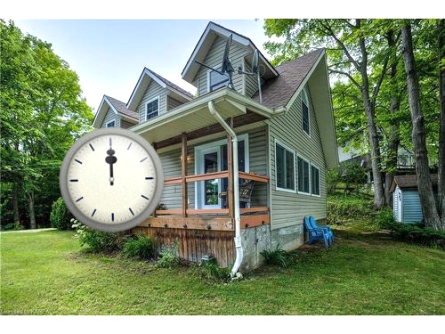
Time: h=12 m=0
